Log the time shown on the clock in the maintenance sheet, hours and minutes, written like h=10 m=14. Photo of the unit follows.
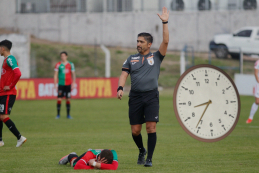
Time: h=8 m=36
